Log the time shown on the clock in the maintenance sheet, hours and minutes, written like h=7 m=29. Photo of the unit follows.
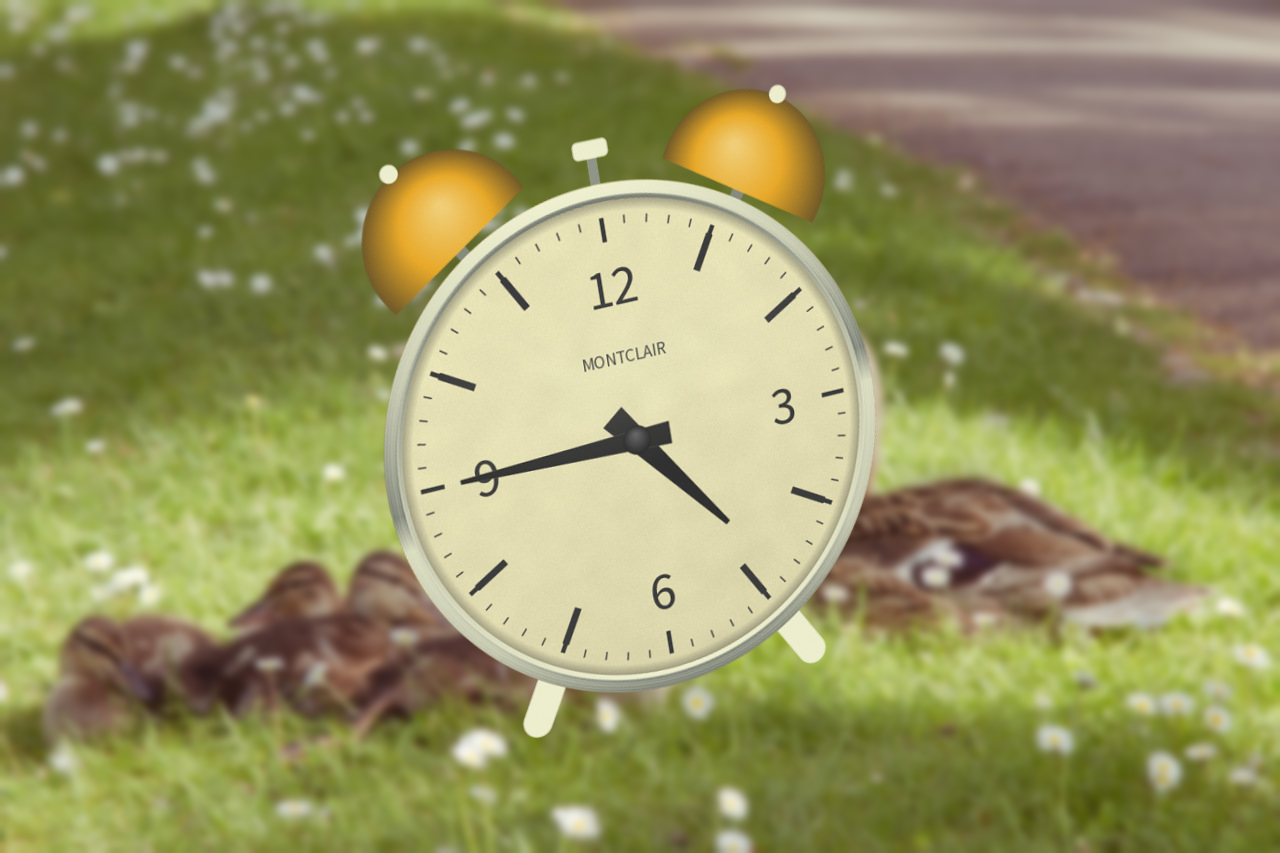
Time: h=4 m=45
